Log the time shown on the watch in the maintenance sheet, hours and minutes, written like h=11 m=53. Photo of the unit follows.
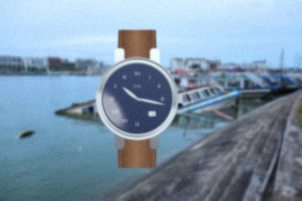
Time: h=10 m=17
